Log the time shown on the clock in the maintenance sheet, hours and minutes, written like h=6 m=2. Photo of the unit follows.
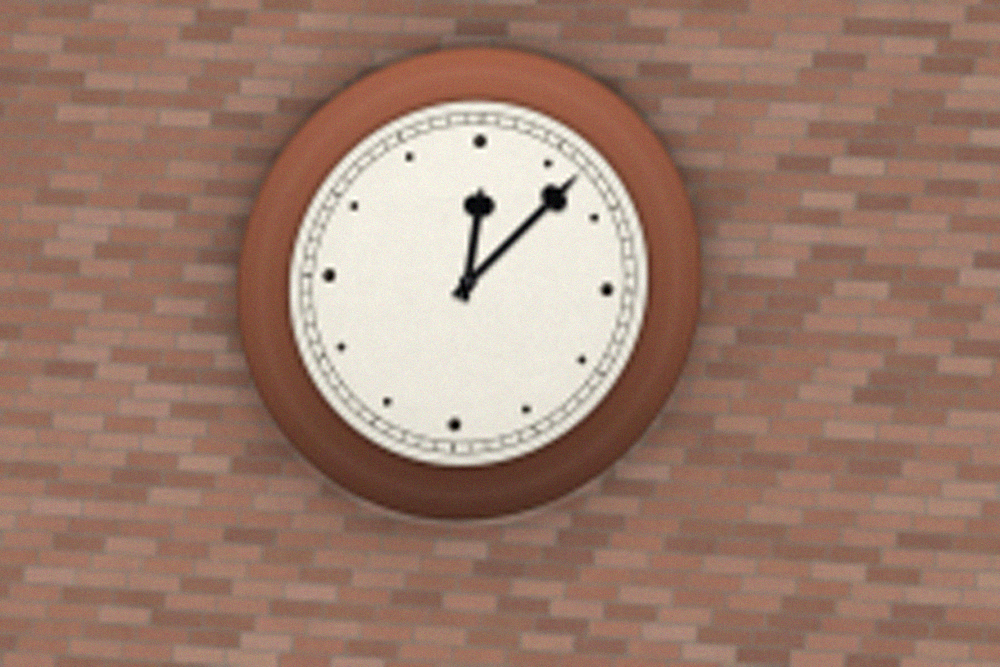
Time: h=12 m=7
